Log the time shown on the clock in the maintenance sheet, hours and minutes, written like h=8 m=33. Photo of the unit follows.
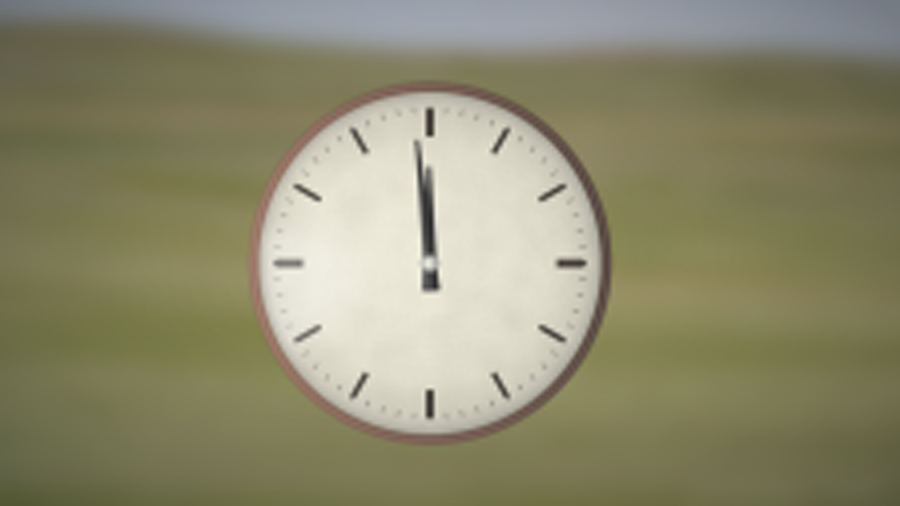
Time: h=11 m=59
